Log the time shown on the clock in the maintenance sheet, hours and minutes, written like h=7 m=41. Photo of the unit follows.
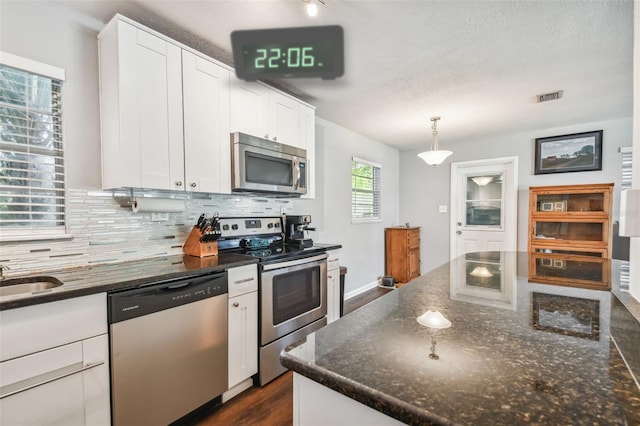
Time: h=22 m=6
